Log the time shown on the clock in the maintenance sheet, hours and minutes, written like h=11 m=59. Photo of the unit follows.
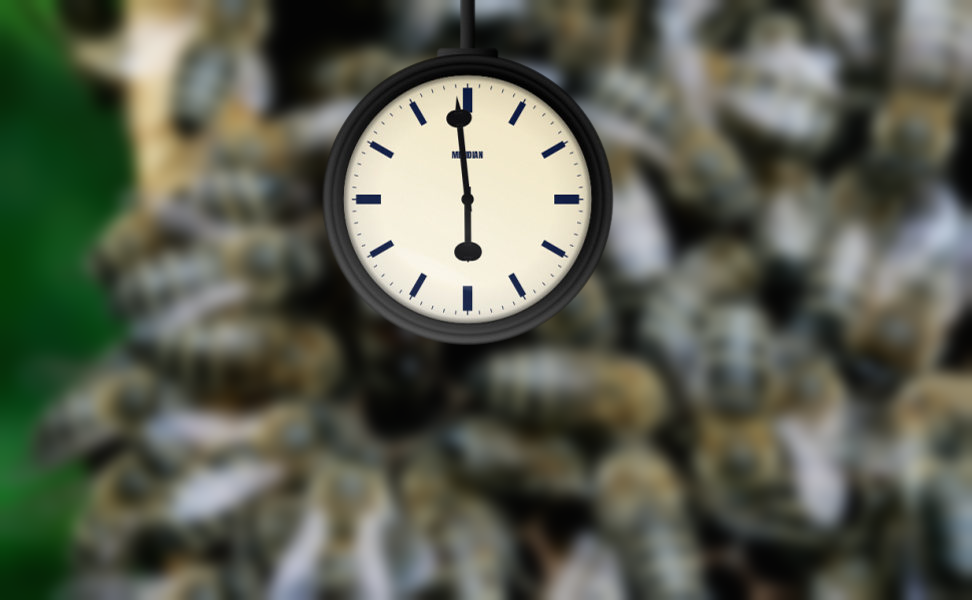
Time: h=5 m=59
